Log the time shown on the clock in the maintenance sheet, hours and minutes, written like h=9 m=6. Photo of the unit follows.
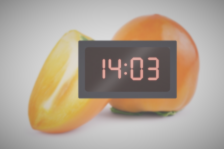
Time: h=14 m=3
